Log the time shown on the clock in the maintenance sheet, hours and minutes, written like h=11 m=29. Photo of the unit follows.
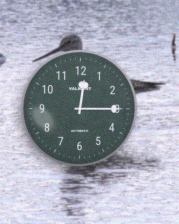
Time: h=12 m=15
